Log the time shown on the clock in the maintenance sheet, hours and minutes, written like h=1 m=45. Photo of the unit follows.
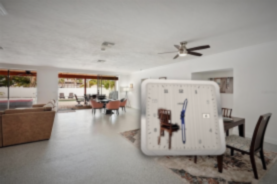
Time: h=12 m=30
